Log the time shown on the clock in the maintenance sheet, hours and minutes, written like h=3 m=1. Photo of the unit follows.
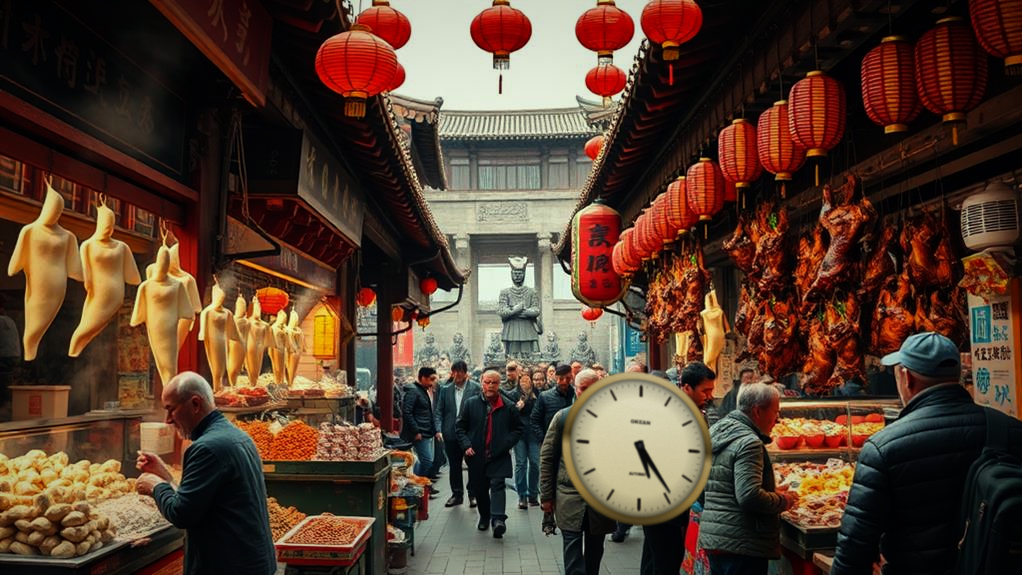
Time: h=5 m=24
